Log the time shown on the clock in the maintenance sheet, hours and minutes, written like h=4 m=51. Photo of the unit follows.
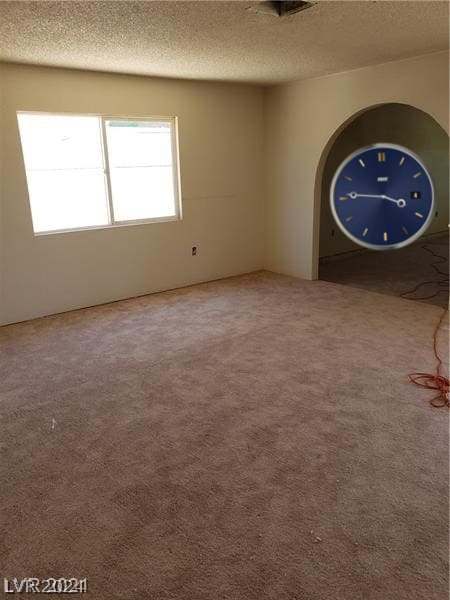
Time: h=3 m=46
